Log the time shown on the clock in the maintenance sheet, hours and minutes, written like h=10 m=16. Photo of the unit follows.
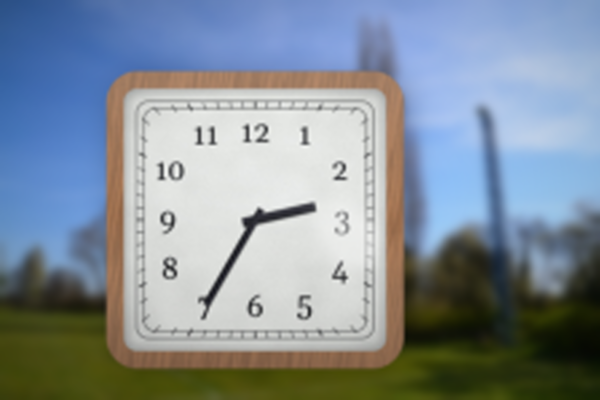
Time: h=2 m=35
